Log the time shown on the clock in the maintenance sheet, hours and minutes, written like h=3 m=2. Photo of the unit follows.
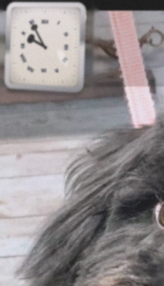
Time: h=9 m=55
